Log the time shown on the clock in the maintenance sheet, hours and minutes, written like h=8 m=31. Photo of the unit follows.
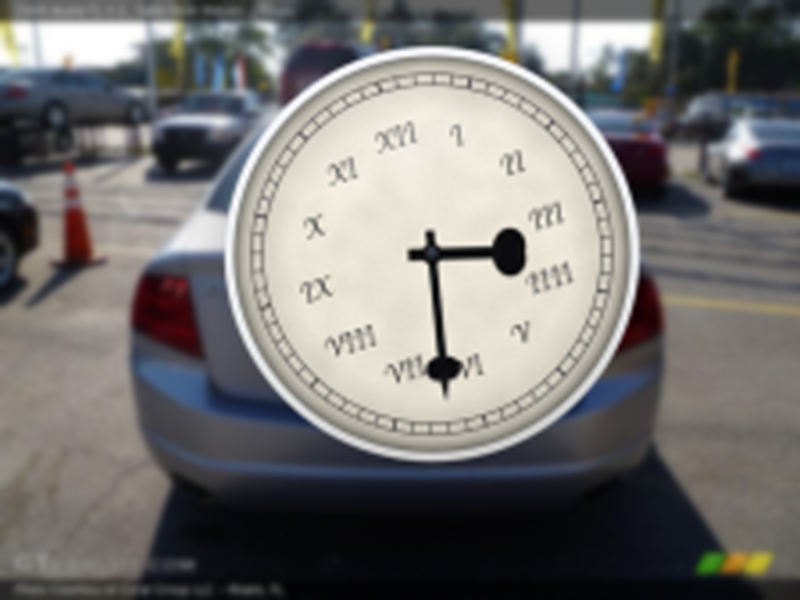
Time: h=3 m=32
